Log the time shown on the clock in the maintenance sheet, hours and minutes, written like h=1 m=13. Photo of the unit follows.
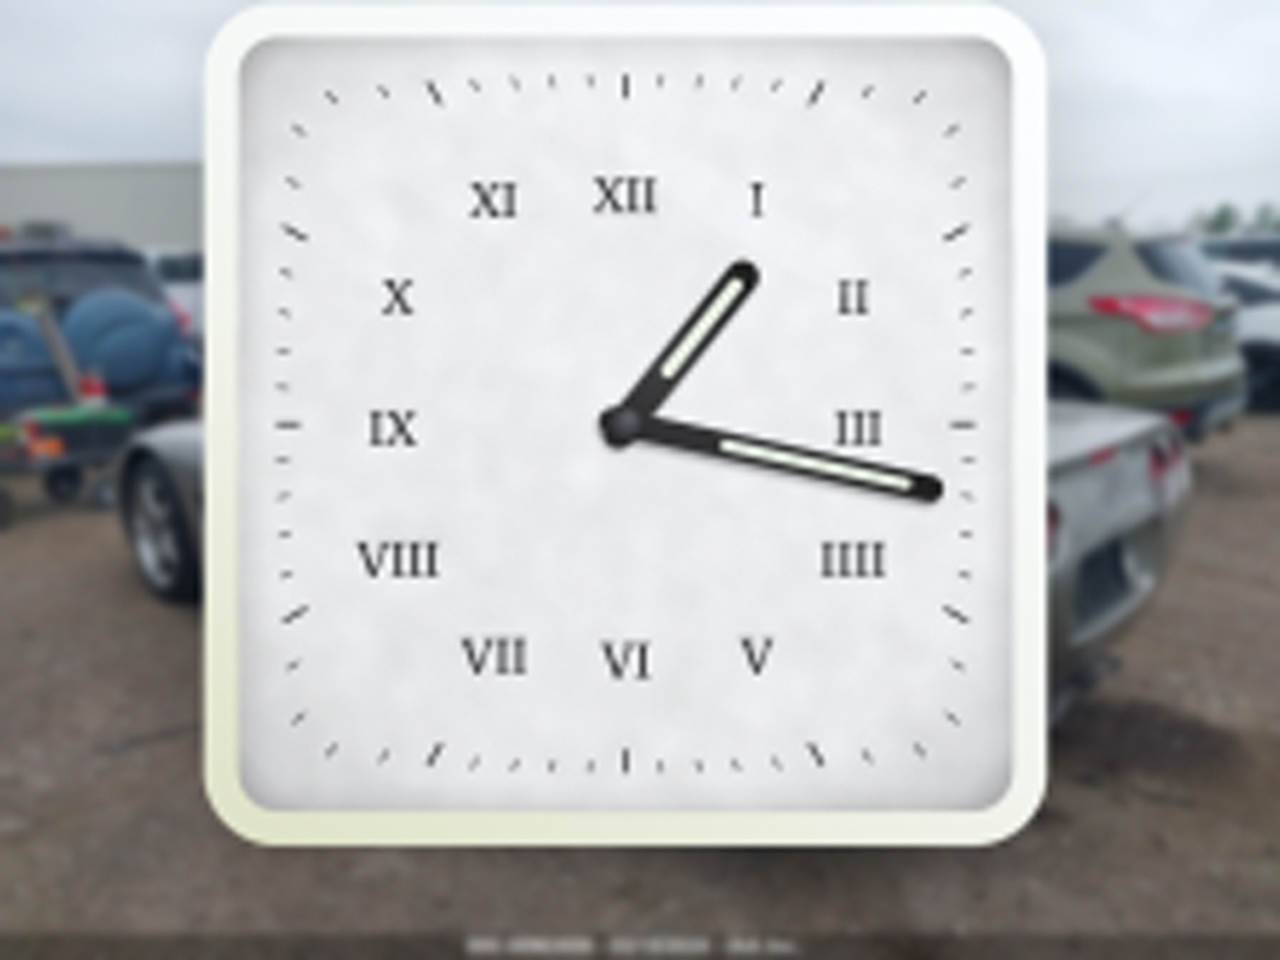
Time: h=1 m=17
